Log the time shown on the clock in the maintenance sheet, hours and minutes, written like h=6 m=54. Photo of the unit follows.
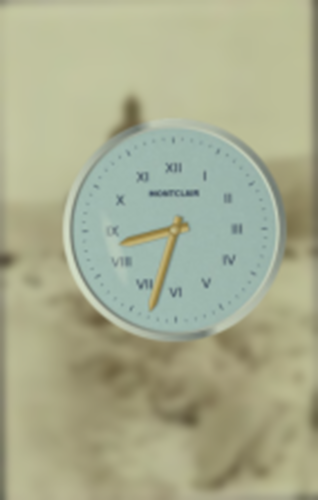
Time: h=8 m=33
